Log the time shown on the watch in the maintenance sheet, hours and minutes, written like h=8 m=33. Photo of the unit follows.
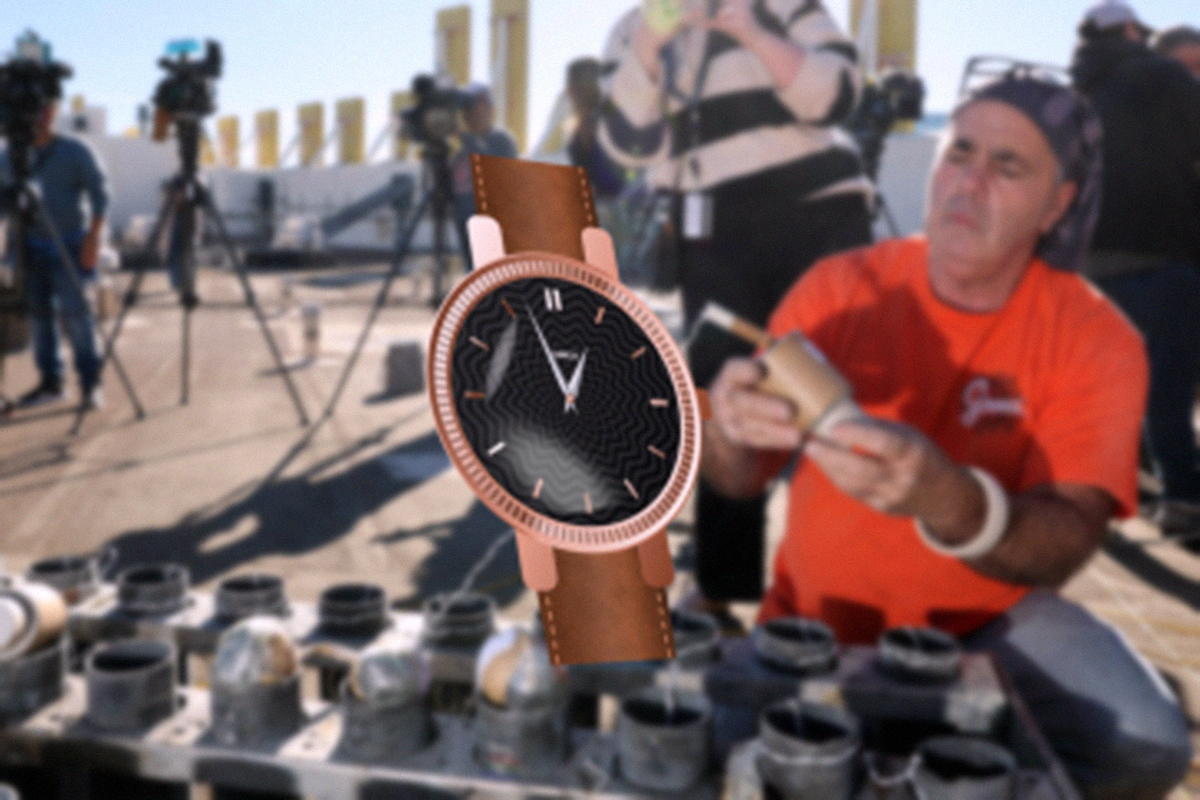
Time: h=12 m=57
